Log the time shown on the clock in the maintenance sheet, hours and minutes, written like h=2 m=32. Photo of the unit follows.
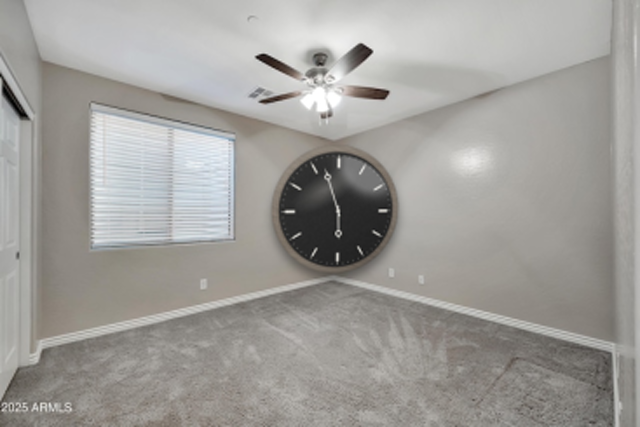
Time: h=5 m=57
